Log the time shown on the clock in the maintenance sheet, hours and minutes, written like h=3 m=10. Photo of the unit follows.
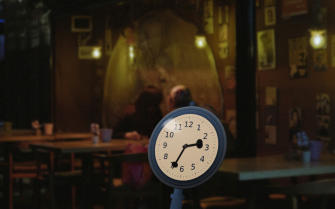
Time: h=2 m=34
